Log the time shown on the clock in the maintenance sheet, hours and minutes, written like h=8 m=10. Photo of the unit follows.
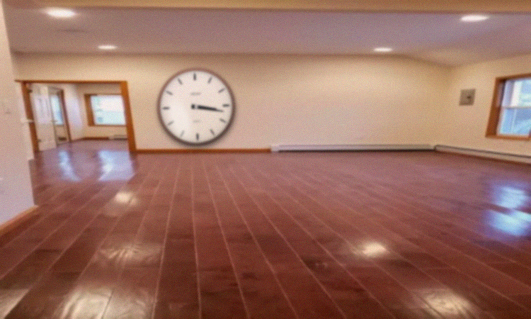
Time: h=3 m=17
